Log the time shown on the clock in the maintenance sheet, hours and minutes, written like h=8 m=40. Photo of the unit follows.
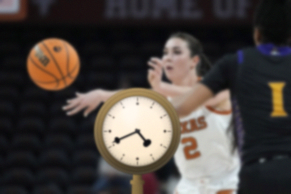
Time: h=4 m=41
